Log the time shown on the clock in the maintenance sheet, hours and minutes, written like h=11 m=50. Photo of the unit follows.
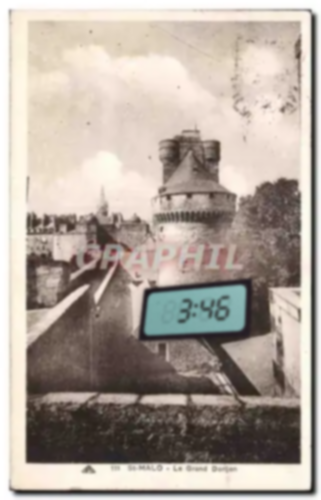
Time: h=3 m=46
